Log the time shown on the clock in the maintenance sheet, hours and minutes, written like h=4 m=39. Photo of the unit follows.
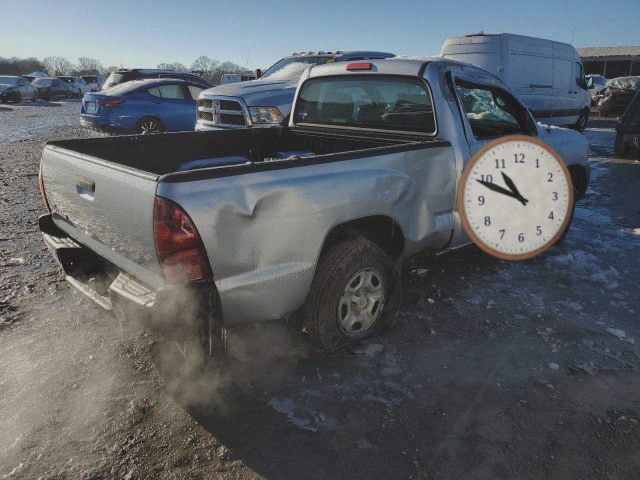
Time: h=10 m=49
